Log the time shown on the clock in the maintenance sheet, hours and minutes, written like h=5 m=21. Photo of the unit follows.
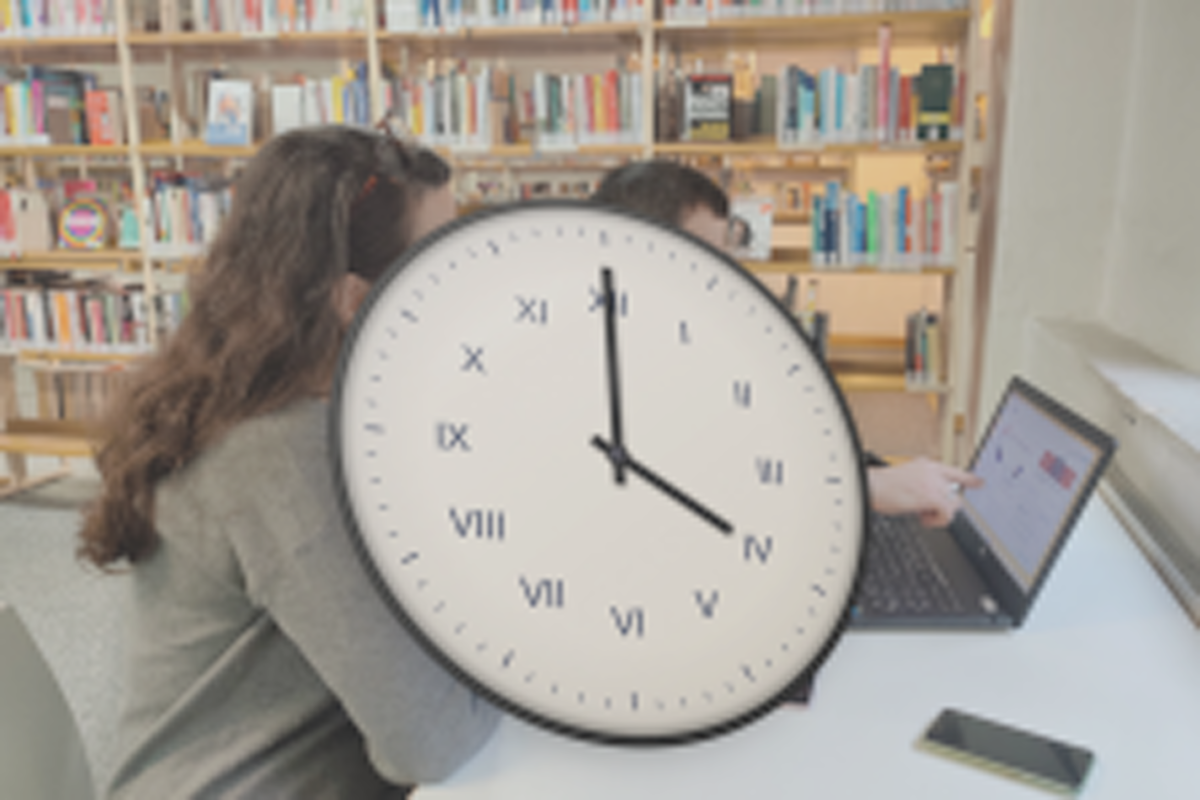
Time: h=4 m=0
